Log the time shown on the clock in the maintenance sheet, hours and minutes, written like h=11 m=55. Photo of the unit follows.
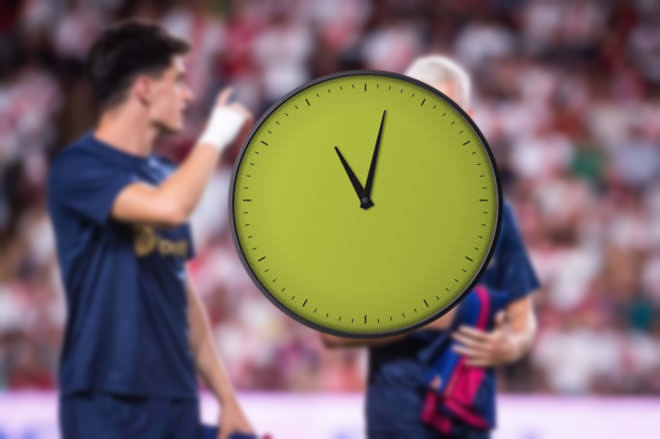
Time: h=11 m=2
